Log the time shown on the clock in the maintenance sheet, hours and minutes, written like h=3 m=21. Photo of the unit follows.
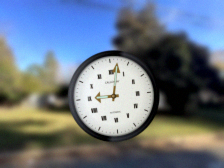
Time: h=9 m=2
